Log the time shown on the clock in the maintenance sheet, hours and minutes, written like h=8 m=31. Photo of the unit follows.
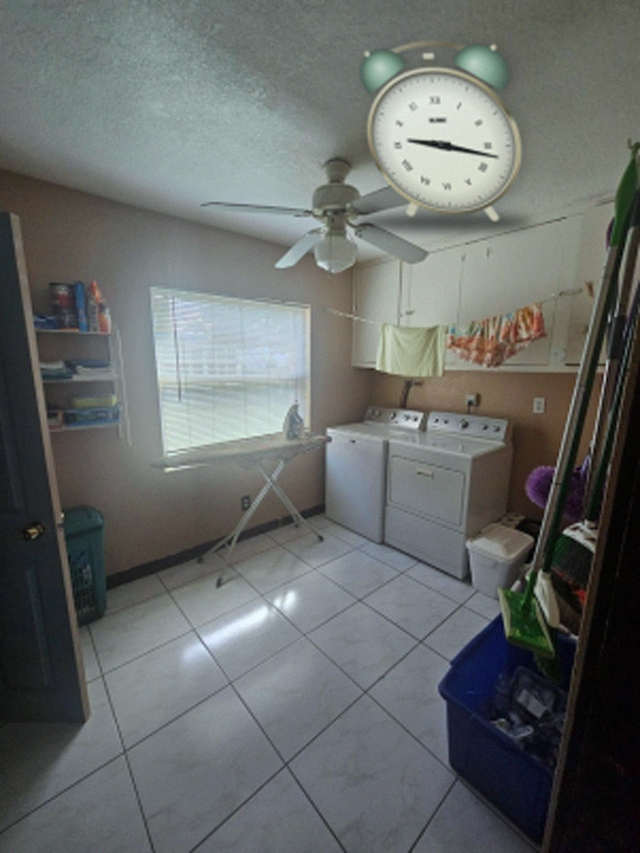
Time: h=9 m=17
